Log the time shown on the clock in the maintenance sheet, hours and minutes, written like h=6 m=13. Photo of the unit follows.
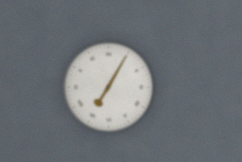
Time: h=7 m=5
